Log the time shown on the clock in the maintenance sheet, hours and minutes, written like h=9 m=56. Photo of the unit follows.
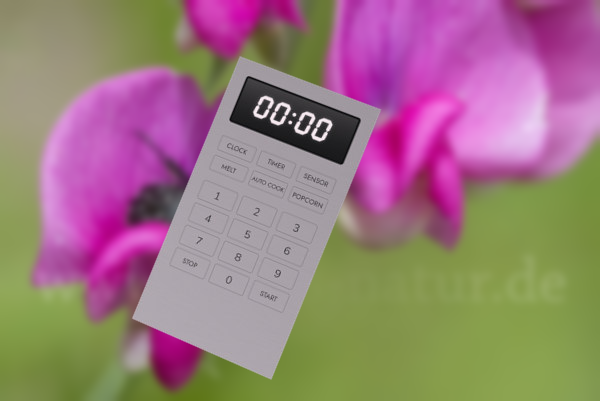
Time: h=0 m=0
